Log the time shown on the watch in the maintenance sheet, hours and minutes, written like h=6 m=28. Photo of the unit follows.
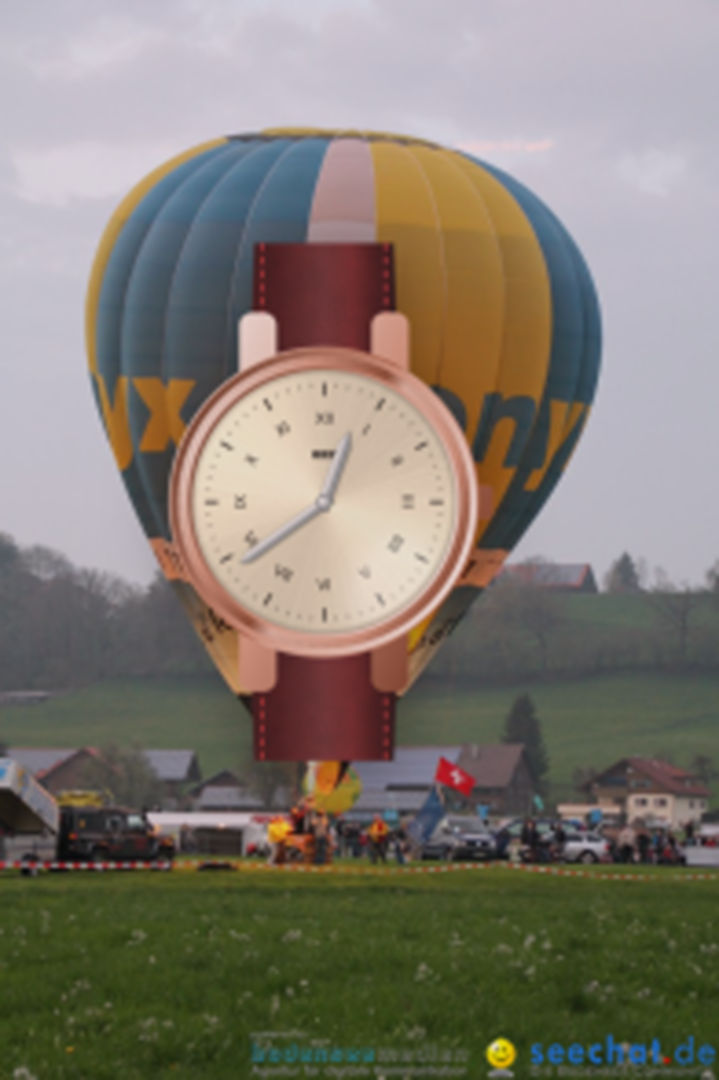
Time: h=12 m=39
